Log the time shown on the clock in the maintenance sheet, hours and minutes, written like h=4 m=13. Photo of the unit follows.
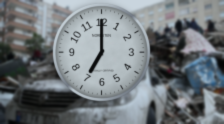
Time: h=7 m=0
